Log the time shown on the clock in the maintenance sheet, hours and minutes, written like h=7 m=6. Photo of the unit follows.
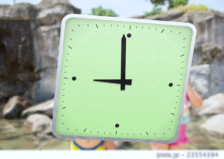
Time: h=8 m=59
